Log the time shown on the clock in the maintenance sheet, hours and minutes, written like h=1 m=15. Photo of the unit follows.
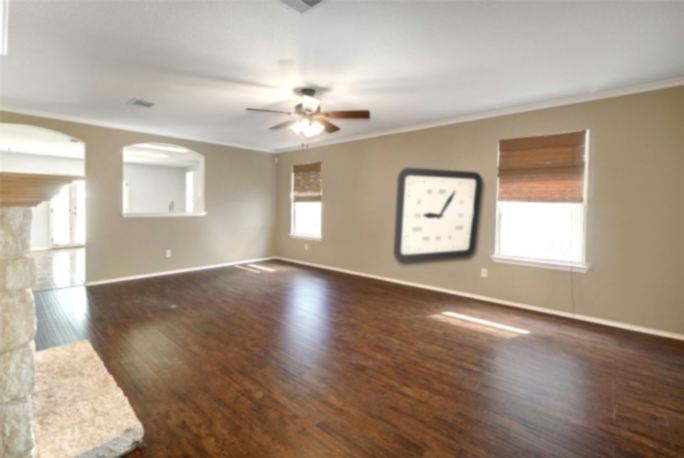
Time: h=9 m=5
